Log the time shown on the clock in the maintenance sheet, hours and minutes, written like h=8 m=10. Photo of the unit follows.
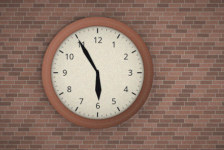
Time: h=5 m=55
